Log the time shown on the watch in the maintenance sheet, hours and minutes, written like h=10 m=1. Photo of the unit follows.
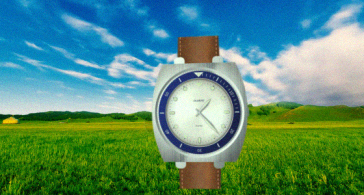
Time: h=1 m=23
